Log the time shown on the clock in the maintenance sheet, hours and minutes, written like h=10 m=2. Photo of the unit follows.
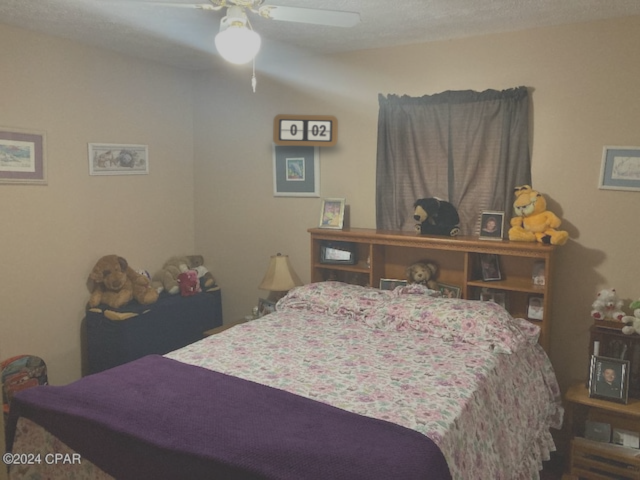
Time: h=0 m=2
